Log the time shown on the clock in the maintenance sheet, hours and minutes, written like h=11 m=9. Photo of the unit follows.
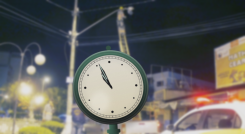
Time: h=10 m=56
